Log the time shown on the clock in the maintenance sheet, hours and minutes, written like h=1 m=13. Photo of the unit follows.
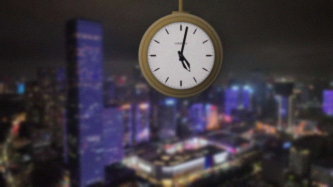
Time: h=5 m=2
